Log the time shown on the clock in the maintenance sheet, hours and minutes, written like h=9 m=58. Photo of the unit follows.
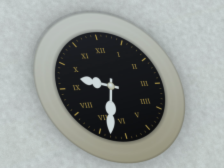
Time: h=9 m=33
